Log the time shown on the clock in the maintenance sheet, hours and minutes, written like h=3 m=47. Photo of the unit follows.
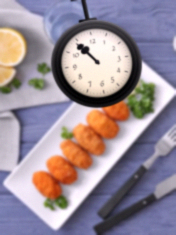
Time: h=10 m=54
